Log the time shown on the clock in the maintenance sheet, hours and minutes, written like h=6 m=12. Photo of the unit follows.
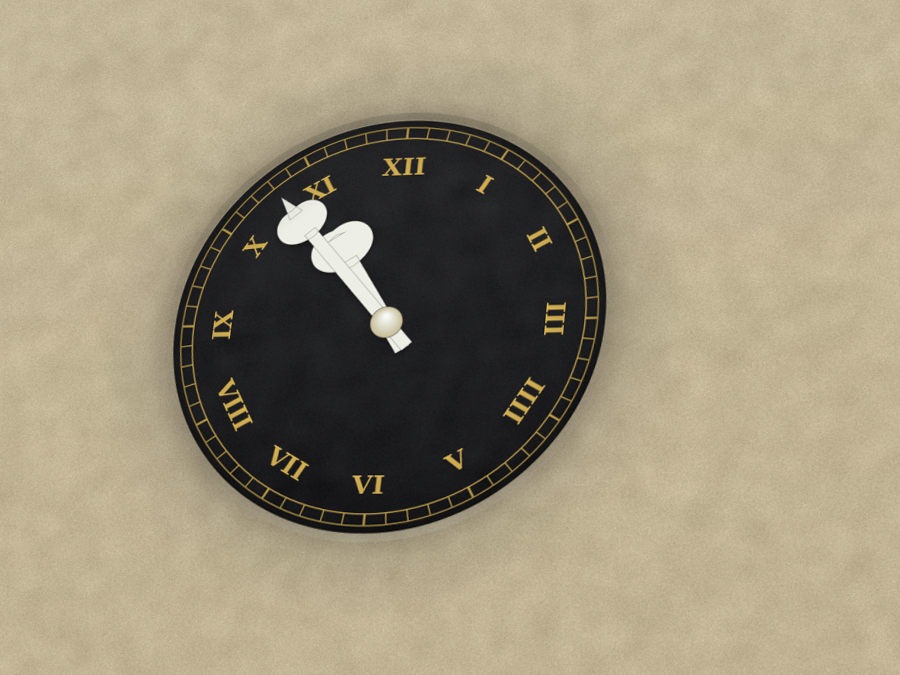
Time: h=10 m=53
